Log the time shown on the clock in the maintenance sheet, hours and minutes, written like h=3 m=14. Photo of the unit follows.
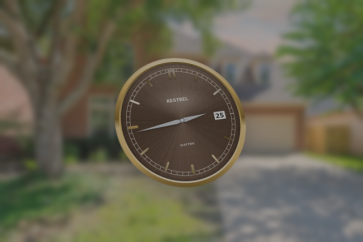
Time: h=2 m=44
